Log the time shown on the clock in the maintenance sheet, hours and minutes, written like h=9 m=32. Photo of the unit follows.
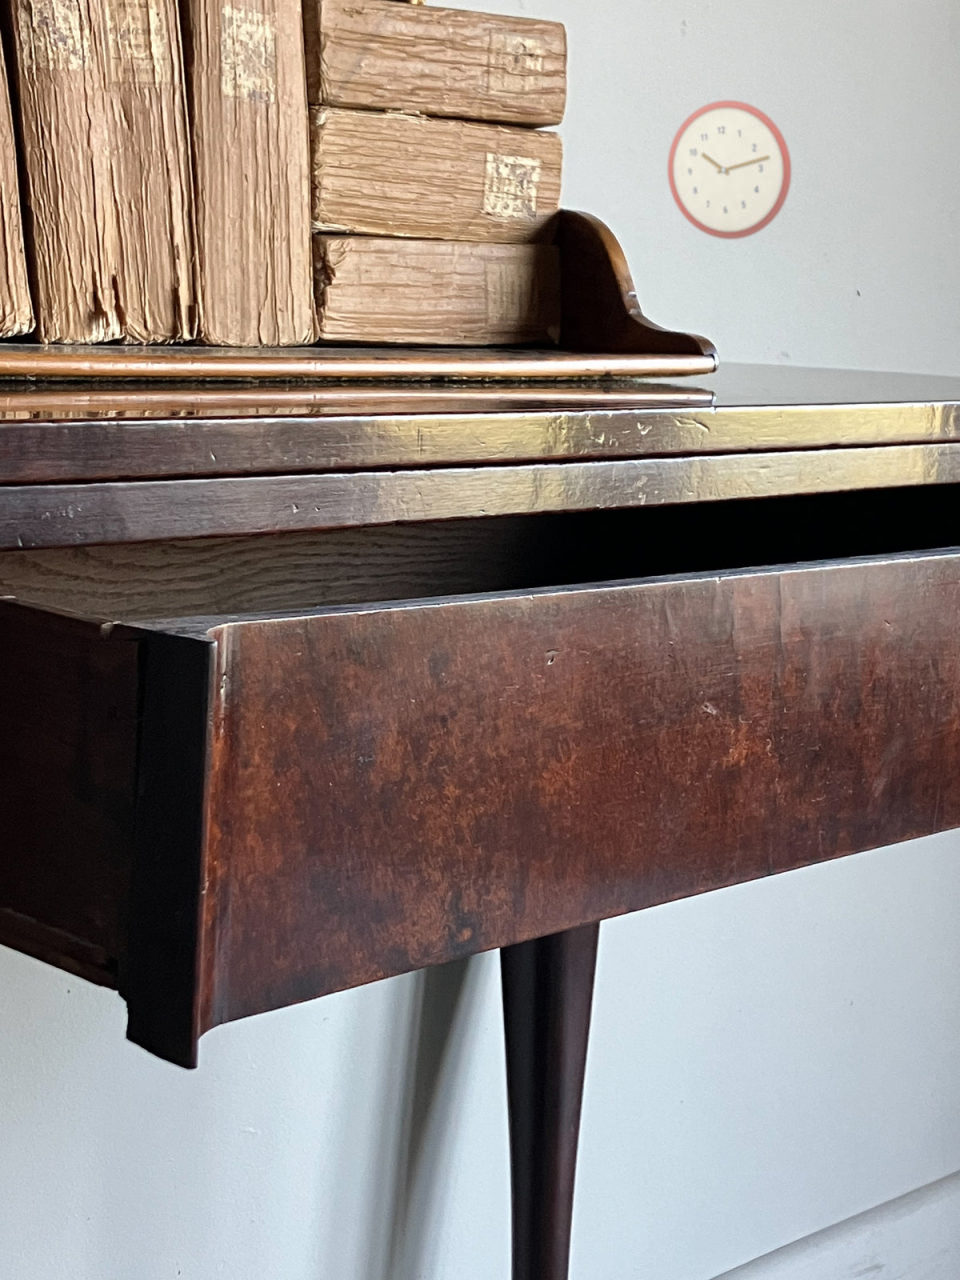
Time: h=10 m=13
